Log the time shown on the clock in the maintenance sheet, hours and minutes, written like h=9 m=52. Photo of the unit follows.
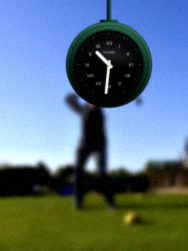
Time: h=10 m=31
